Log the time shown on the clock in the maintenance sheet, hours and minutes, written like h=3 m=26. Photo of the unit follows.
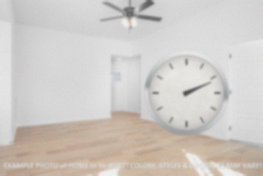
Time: h=2 m=11
